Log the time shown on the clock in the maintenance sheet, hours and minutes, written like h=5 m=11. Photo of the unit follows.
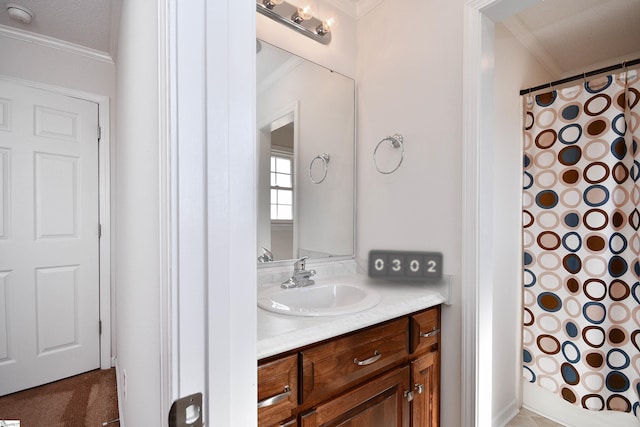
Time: h=3 m=2
